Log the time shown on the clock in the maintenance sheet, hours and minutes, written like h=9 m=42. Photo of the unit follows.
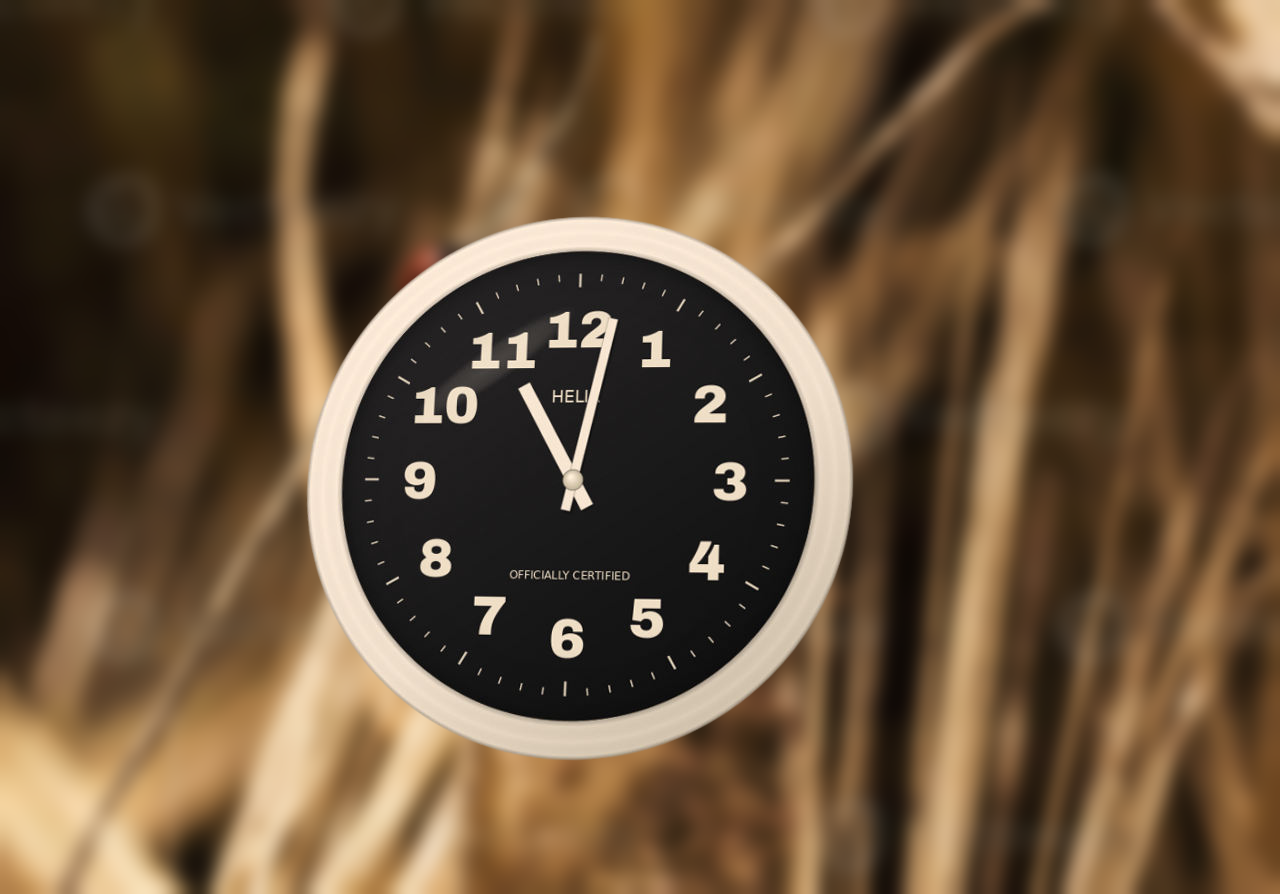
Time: h=11 m=2
